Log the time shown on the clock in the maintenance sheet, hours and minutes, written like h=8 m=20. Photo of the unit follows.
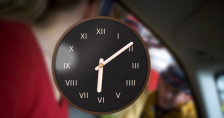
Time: h=6 m=9
